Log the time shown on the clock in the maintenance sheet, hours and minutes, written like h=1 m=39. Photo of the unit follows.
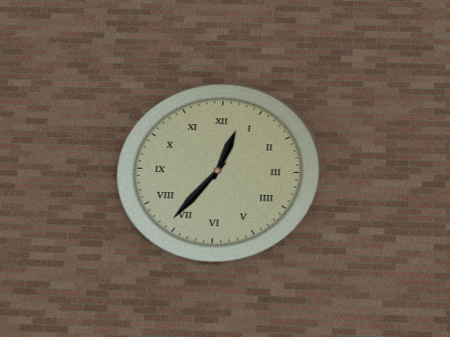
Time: h=12 m=36
